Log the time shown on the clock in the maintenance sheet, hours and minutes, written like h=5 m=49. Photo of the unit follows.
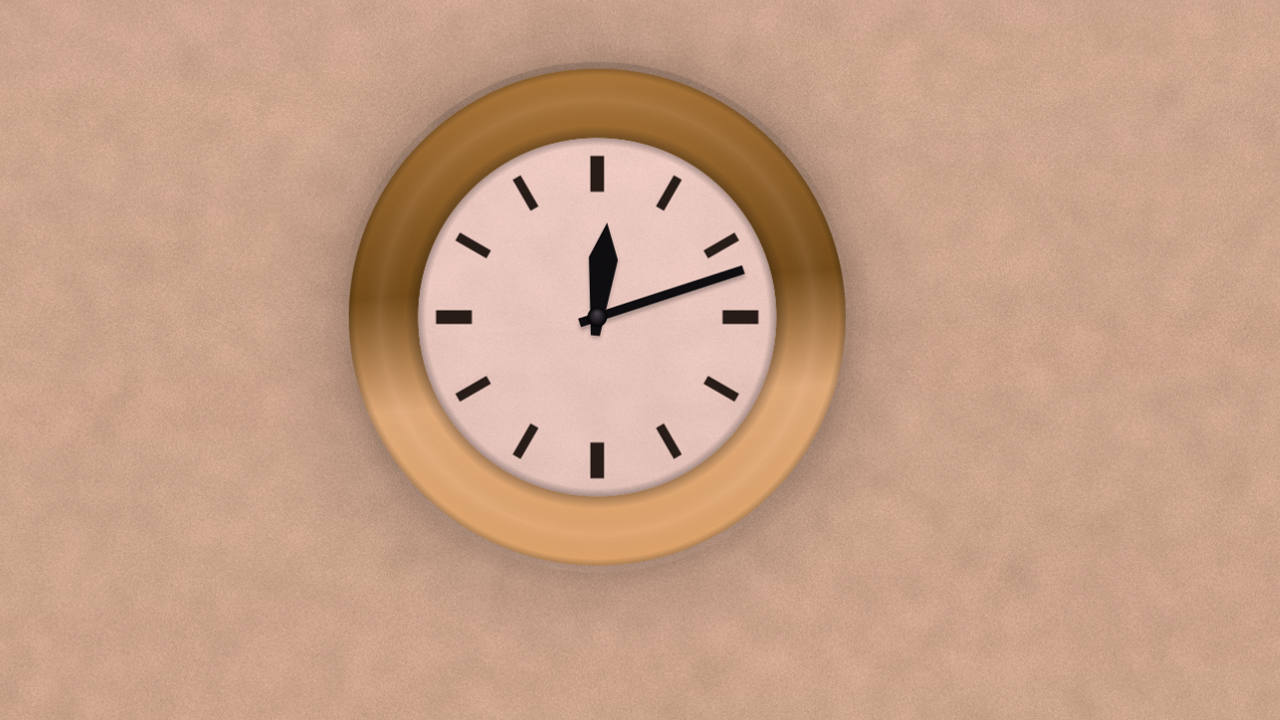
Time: h=12 m=12
